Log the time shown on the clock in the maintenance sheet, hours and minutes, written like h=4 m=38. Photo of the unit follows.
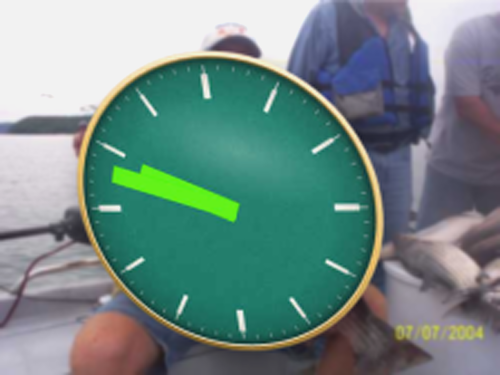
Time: h=9 m=48
